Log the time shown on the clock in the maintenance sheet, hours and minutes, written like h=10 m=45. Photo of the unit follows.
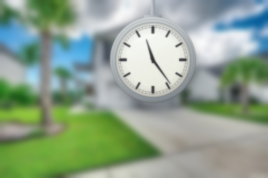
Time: h=11 m=24
